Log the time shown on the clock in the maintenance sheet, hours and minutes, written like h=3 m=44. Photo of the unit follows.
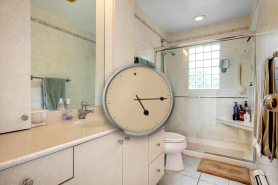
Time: h=5 m=16
